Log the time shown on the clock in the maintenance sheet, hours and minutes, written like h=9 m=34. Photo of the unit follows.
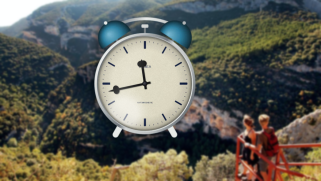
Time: h=11 m=43
